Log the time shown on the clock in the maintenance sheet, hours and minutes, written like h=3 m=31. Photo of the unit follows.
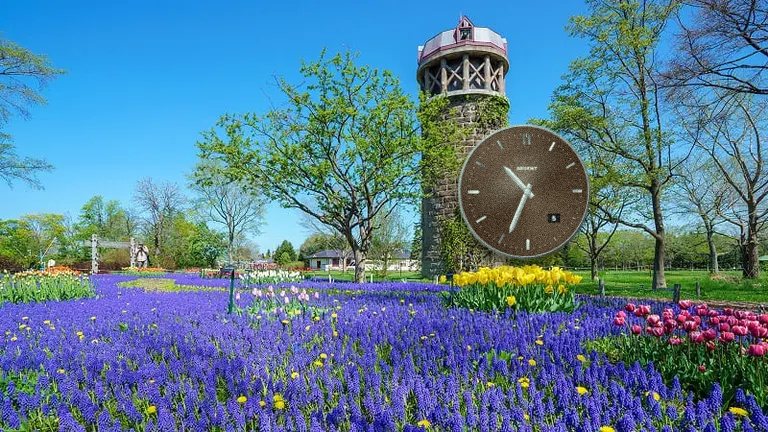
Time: h=10 m=34
